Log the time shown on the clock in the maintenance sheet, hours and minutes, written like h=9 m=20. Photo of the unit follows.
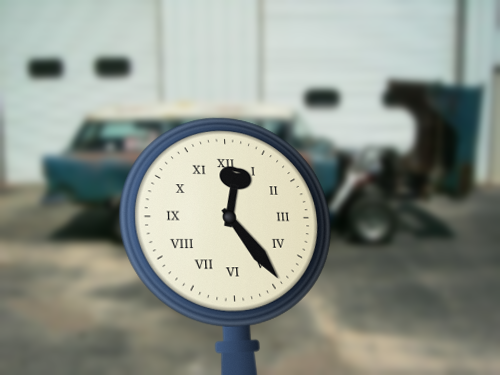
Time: h=12 m=24
